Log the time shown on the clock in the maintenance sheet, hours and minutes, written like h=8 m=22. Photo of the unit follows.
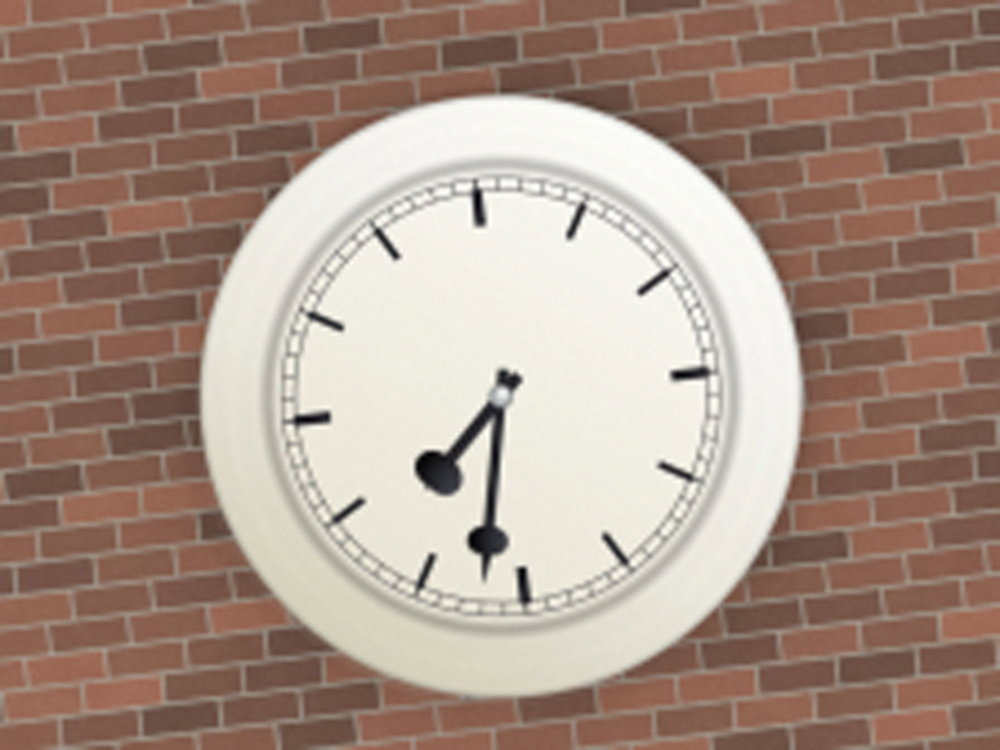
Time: h=7 m=32
